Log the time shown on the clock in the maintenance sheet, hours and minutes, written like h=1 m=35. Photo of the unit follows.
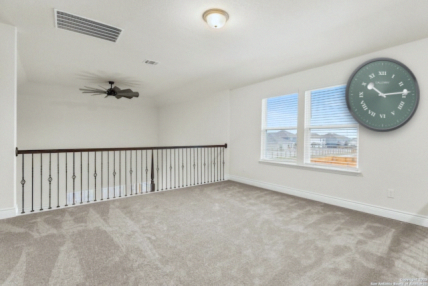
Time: h=10 m=14
